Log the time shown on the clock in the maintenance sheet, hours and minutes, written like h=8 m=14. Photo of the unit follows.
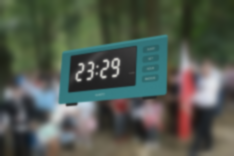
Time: h=23 m=29
